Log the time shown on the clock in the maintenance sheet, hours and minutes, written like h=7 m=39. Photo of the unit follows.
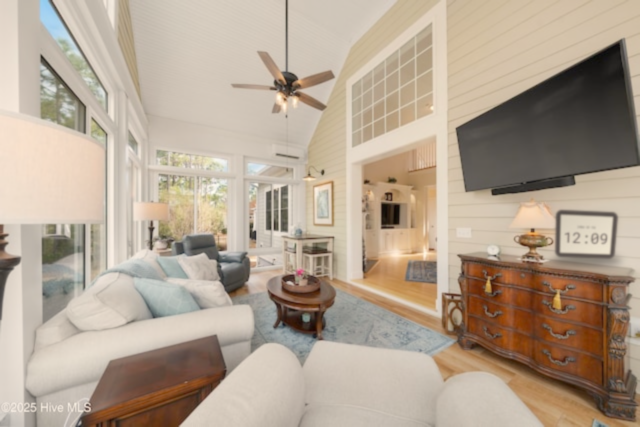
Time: h=12 m=9
